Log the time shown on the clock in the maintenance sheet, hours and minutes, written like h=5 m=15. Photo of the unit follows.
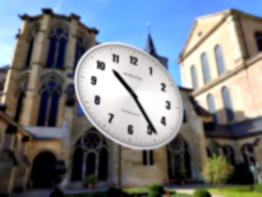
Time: h=10 m=24
